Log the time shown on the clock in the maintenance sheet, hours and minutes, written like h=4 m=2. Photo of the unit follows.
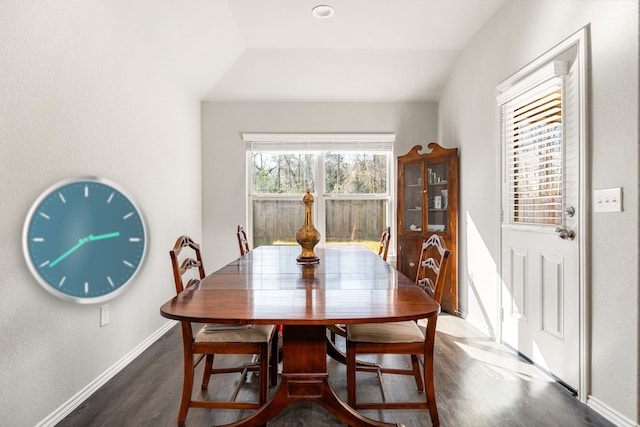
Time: h=2 m=39
